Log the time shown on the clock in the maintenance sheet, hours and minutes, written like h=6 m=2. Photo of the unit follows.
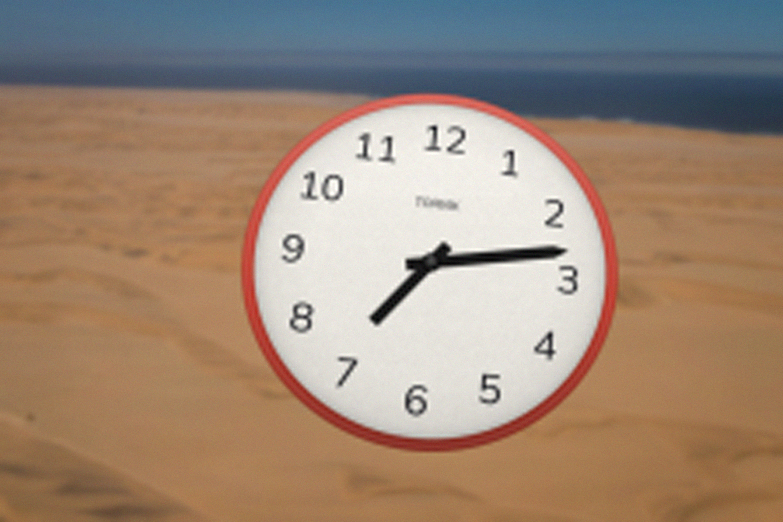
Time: h=7 m=13
